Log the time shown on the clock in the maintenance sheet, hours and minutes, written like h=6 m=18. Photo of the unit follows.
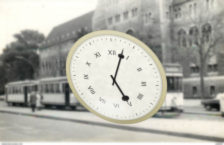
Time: h=5 m=3
